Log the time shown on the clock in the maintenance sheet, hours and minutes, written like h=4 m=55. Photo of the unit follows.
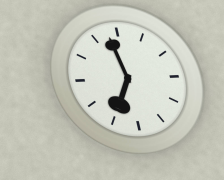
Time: h=6 m=58
